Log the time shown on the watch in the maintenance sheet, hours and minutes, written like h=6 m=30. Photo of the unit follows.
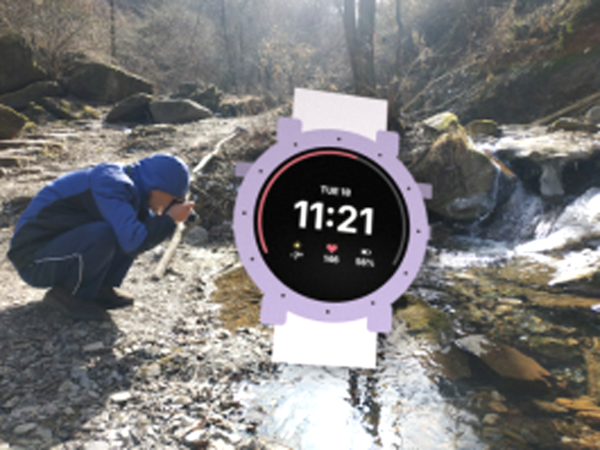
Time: h=11 m=21
